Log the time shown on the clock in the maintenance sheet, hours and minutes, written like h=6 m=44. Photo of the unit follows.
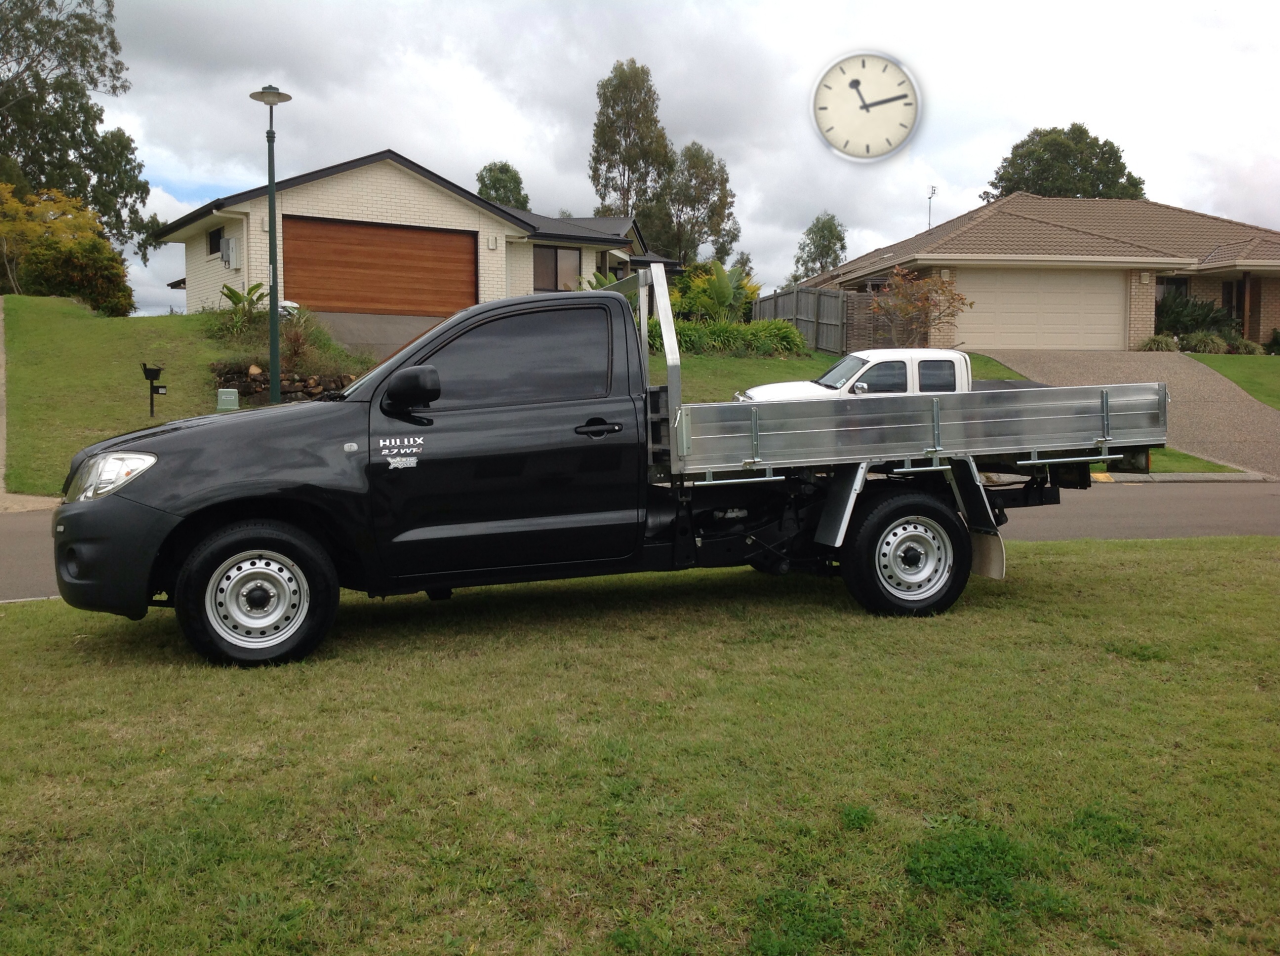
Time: h=11 m=13
